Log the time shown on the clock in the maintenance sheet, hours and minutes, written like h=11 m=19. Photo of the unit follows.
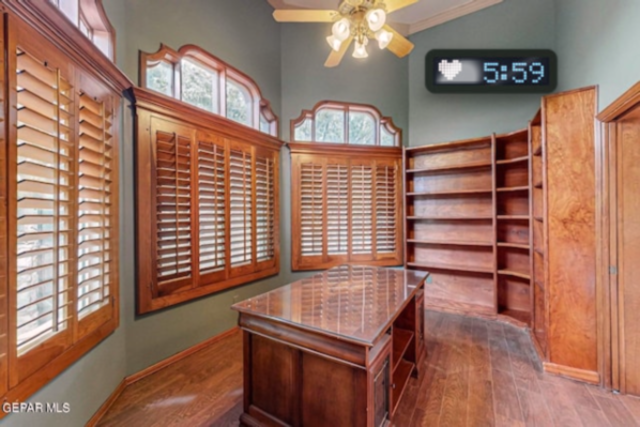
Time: h=5 m=59
